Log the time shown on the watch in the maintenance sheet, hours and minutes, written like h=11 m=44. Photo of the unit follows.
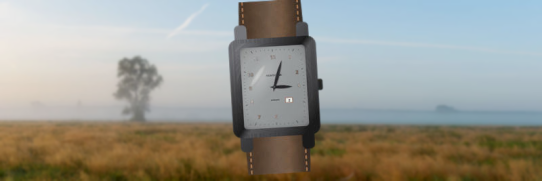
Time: h=3 m=3
